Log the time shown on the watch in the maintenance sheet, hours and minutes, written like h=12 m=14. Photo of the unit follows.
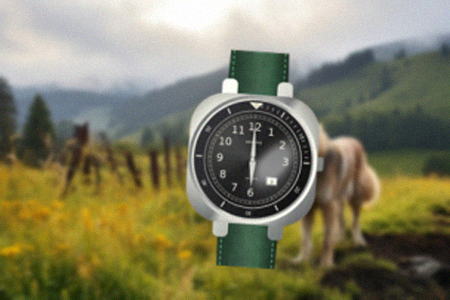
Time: h=6 m=0
